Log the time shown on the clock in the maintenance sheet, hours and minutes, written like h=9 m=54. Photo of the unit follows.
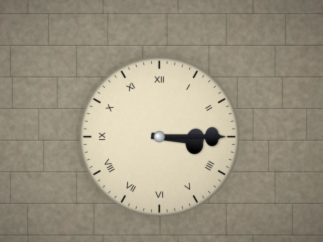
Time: h=3 m=15
